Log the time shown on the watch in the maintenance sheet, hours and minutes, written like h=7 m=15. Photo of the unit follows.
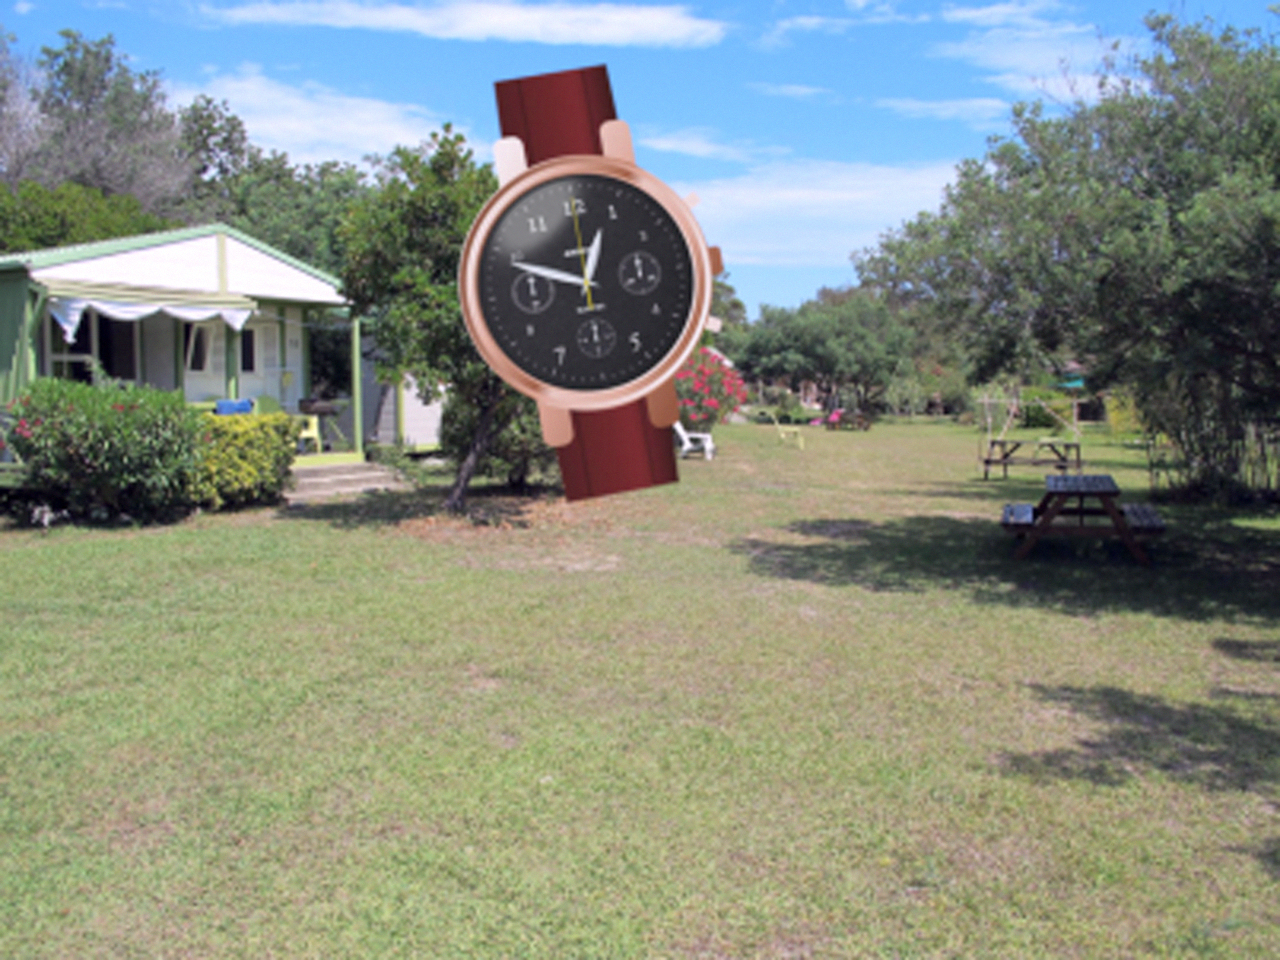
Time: h=12 m=49
